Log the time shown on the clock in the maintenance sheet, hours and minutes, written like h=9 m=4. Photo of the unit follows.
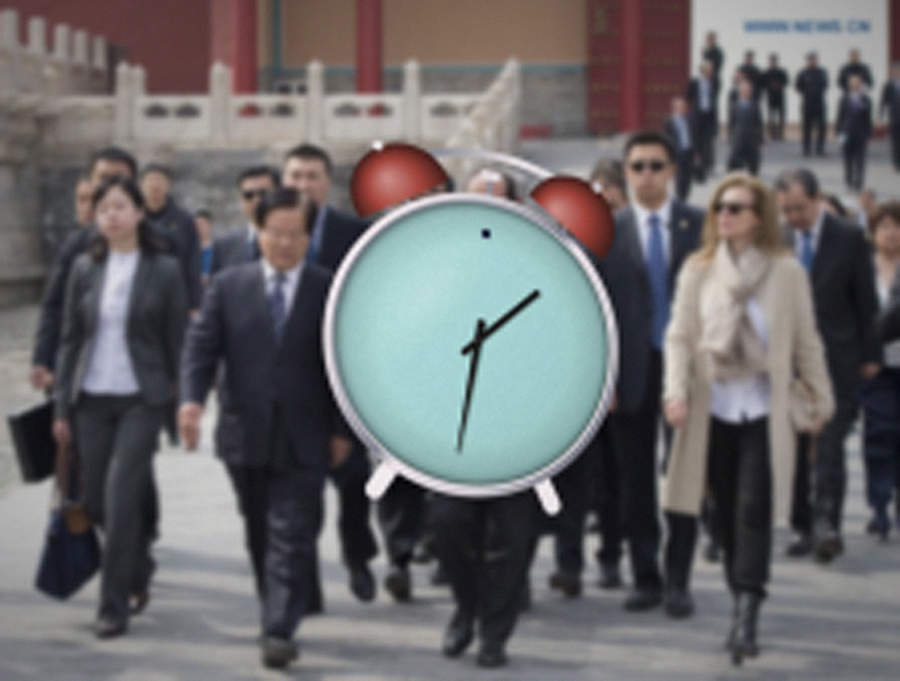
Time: h=1 m=31
